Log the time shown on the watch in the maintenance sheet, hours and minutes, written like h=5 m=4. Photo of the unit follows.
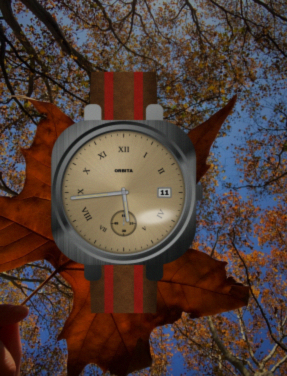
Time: h=5 m=44
